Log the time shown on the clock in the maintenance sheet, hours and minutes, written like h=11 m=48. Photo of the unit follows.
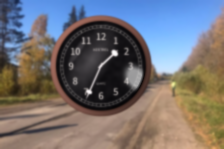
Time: h=1 m=34
